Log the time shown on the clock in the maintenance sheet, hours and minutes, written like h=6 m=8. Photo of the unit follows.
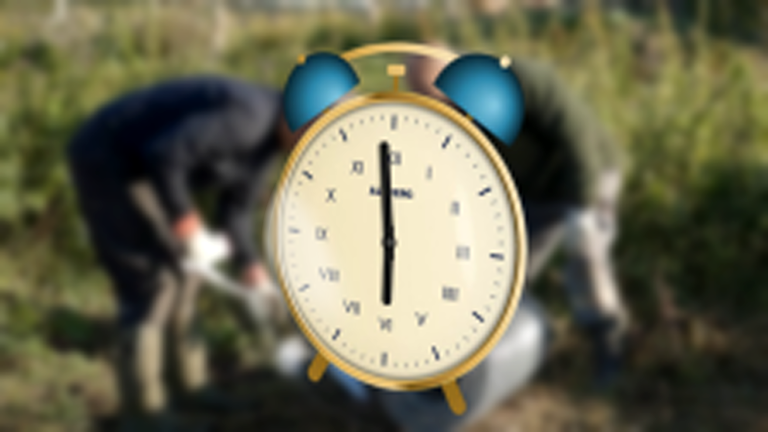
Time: h=5 m=59
